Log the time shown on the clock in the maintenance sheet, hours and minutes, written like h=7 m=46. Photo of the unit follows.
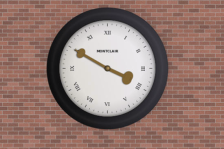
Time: h=3 m=50
